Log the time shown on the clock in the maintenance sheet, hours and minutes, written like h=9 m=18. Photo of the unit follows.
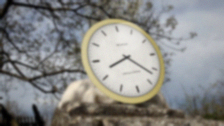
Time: h=8 m=22
